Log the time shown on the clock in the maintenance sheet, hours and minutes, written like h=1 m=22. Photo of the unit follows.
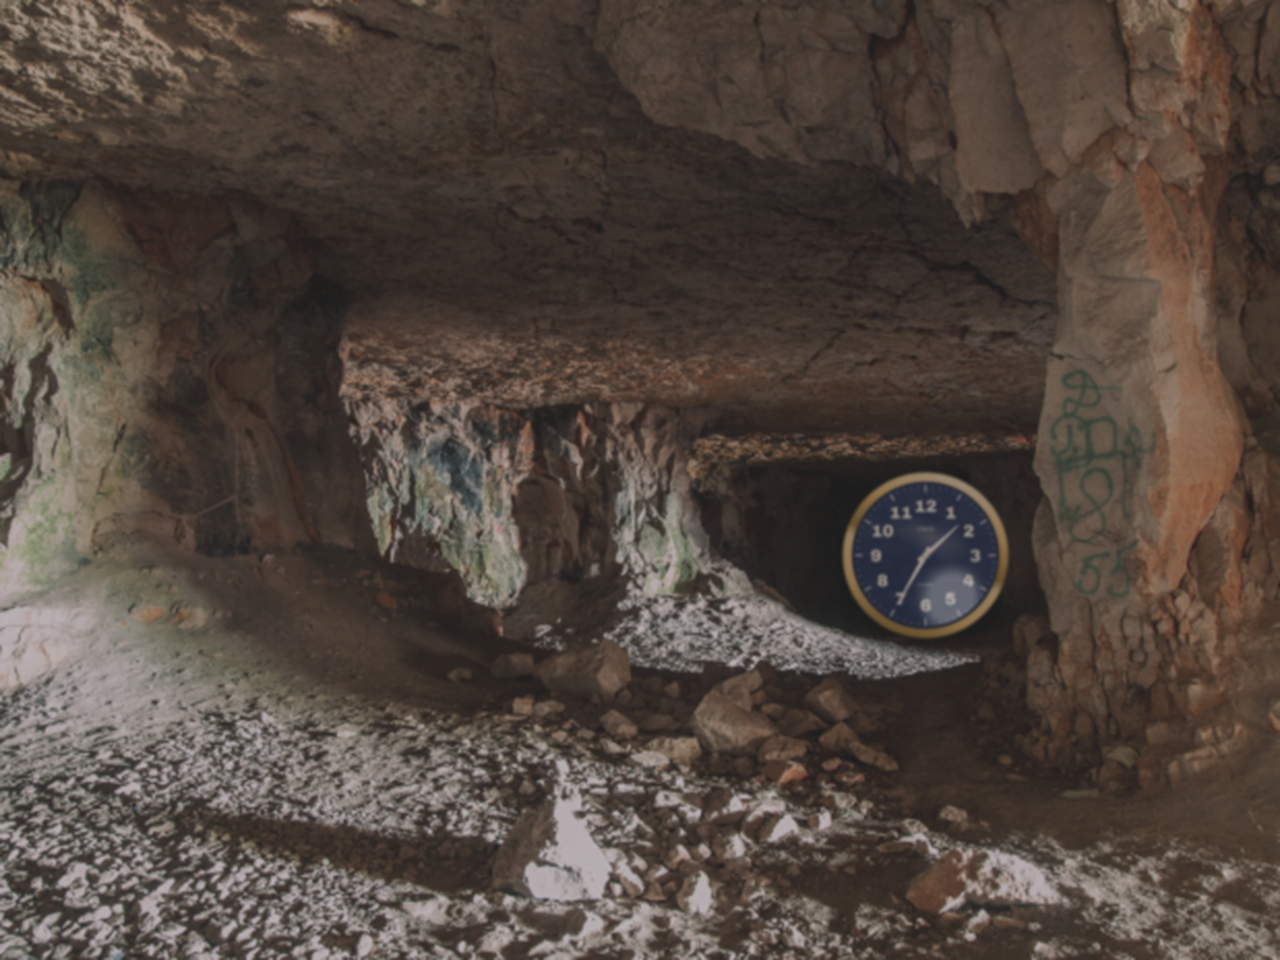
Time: h=1 m=35
